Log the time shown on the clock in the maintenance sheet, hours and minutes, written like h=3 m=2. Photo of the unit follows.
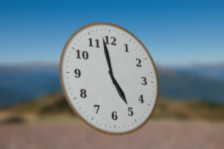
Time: h=4 m=58
